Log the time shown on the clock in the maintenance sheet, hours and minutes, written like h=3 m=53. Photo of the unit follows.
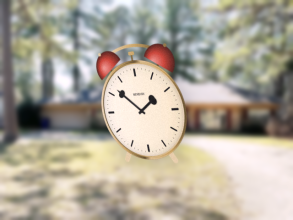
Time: h=1 m=52
